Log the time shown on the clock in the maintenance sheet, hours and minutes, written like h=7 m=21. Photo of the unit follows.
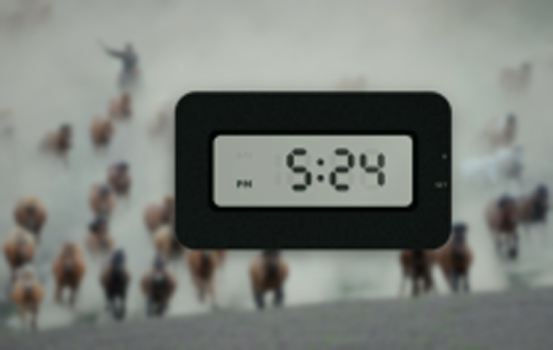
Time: h=5 m=24
